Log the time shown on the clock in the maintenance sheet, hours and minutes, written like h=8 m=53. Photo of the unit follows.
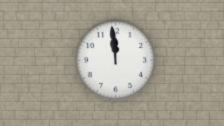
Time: h=11 m=59
